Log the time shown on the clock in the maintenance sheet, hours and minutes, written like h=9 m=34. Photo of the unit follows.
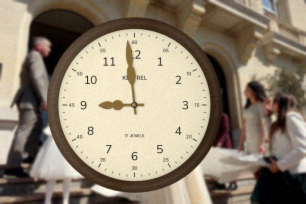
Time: h=8 m=59
